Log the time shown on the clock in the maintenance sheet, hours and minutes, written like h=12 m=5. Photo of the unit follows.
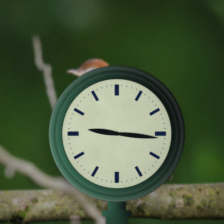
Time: h=9 m=16
